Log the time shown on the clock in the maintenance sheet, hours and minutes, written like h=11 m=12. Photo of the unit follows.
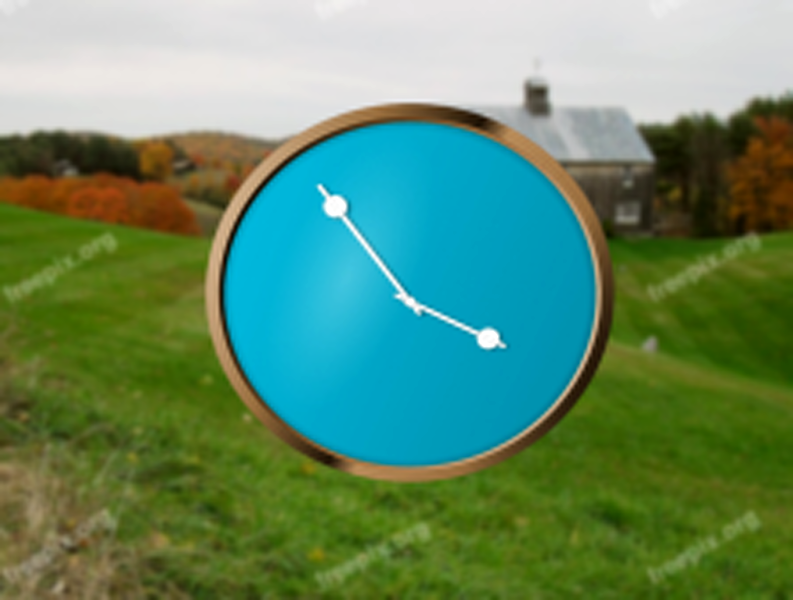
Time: h=3 m=54
